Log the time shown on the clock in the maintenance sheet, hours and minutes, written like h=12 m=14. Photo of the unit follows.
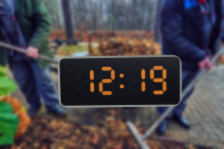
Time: h=12 m=19
